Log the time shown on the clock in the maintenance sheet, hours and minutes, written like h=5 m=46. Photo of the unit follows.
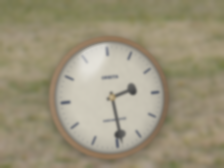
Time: h=2 m=29
